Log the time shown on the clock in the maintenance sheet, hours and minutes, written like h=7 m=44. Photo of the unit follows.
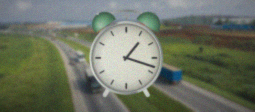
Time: h=1 m=18
